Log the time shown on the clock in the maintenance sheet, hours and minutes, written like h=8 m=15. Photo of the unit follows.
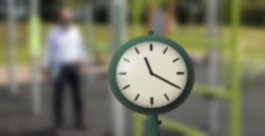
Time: h=11 m=20
